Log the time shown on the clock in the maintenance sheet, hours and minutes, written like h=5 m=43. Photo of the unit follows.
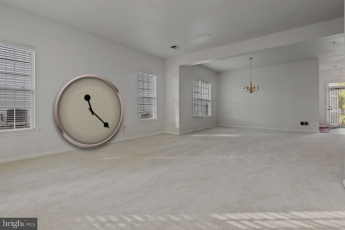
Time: h=11 m=22
